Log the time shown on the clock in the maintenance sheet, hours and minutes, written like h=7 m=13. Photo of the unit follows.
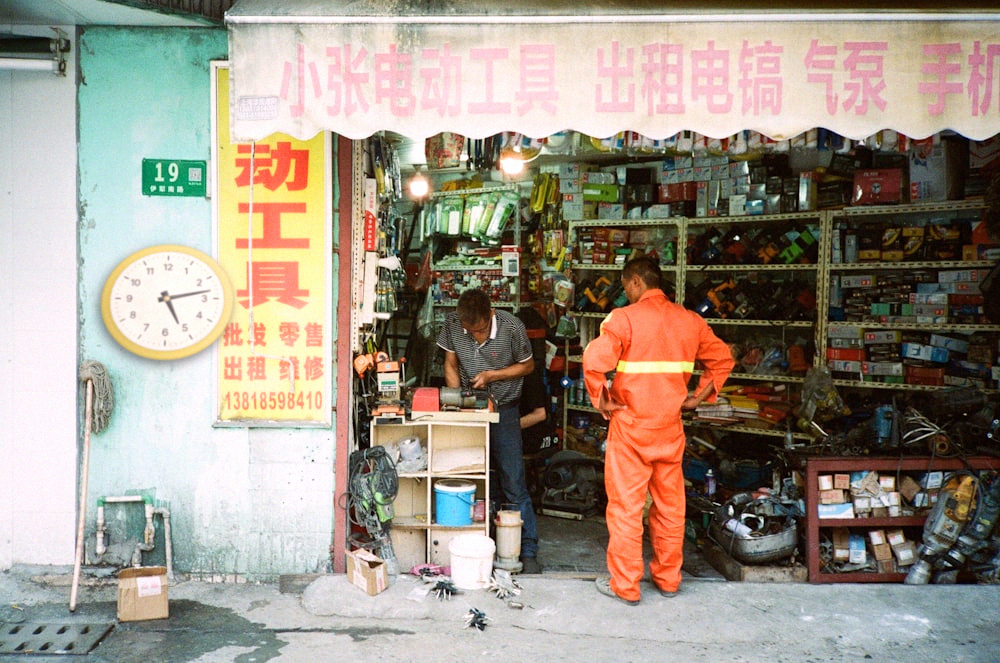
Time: h=5 m=13
